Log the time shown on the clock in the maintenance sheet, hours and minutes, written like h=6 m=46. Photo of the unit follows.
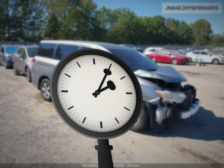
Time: h=2 m=5
